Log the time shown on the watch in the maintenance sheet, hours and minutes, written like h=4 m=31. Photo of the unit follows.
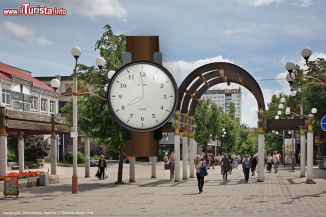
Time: h=7 m=59
